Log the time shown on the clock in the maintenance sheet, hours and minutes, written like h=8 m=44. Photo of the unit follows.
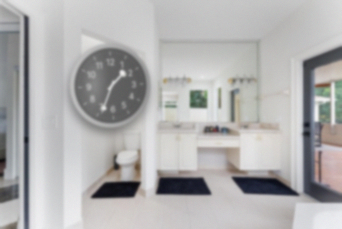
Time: h=1 m=34
